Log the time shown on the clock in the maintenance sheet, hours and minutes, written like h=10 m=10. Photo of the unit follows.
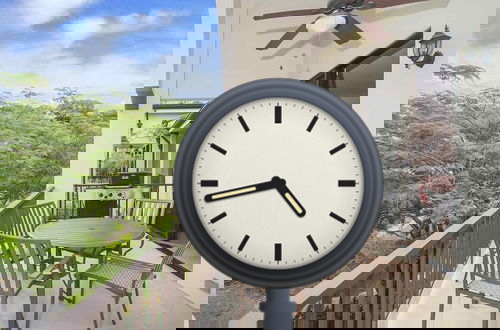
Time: h=4 m=43
